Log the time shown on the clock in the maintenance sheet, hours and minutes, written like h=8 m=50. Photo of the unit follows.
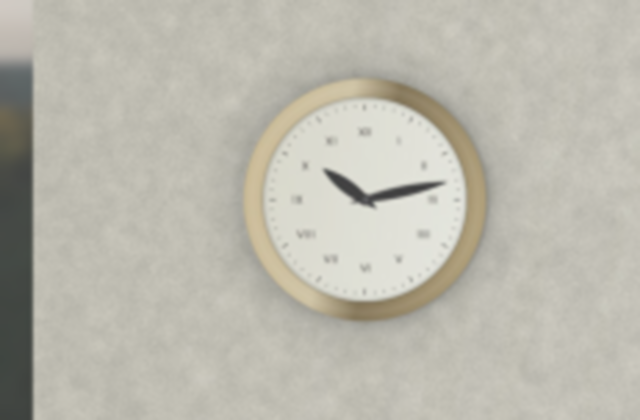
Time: h=10 m=13
